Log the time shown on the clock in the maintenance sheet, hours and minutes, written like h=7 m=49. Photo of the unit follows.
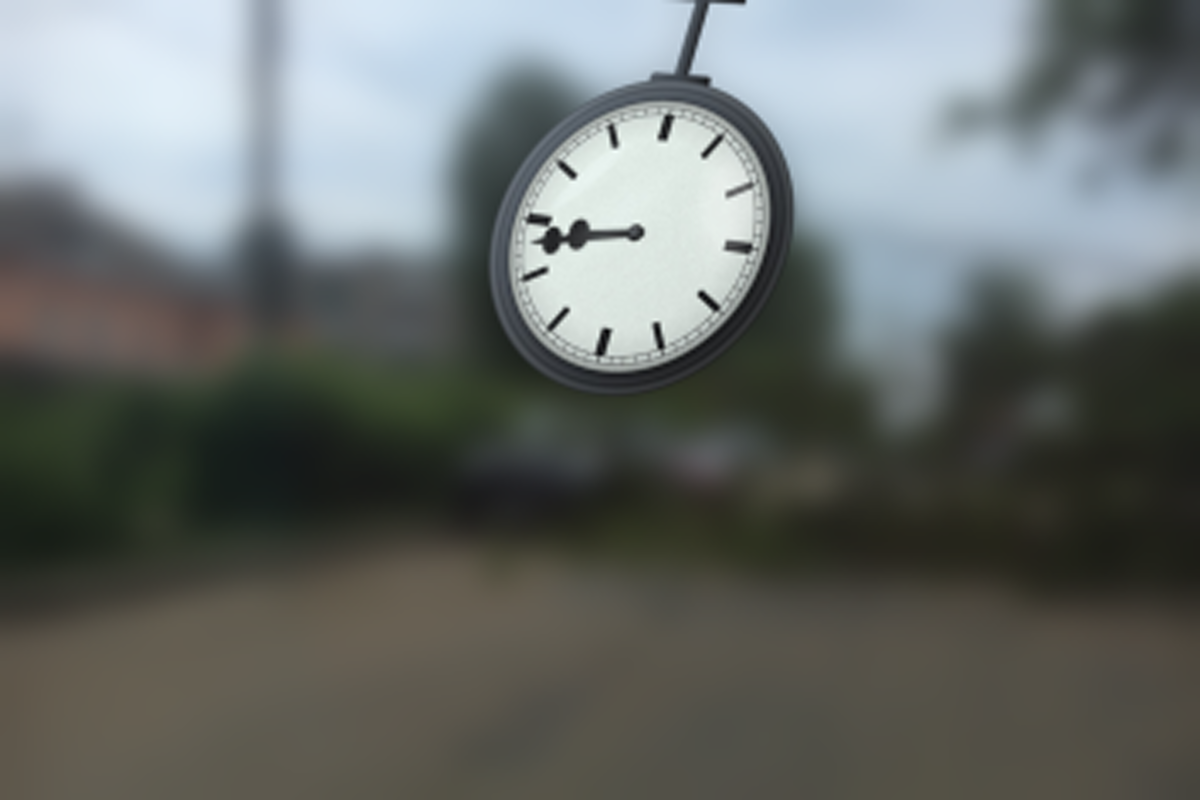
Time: h=8 m=43
